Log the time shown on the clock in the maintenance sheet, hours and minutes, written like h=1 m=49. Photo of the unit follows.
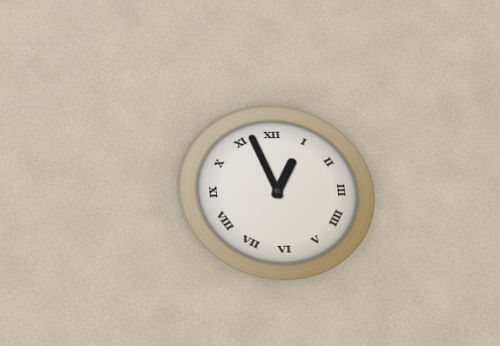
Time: h=12 m=57
